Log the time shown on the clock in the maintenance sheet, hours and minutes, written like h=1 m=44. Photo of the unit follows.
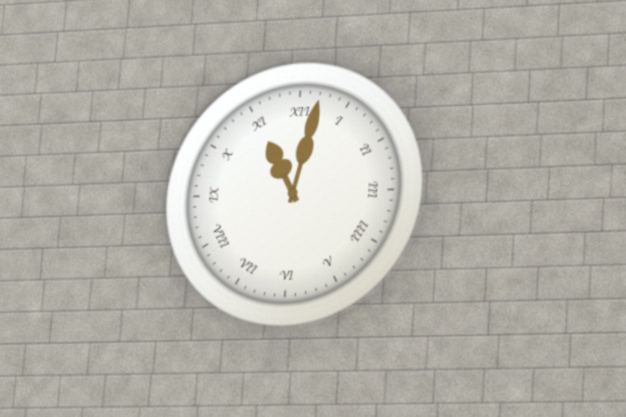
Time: h=11 m=2
